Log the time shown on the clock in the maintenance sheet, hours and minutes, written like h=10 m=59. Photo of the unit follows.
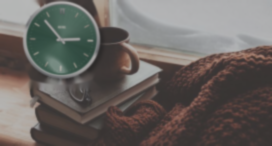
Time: h=2 m=53
